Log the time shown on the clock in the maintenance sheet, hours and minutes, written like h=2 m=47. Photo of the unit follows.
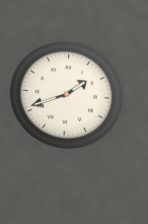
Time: h=1 m=41
